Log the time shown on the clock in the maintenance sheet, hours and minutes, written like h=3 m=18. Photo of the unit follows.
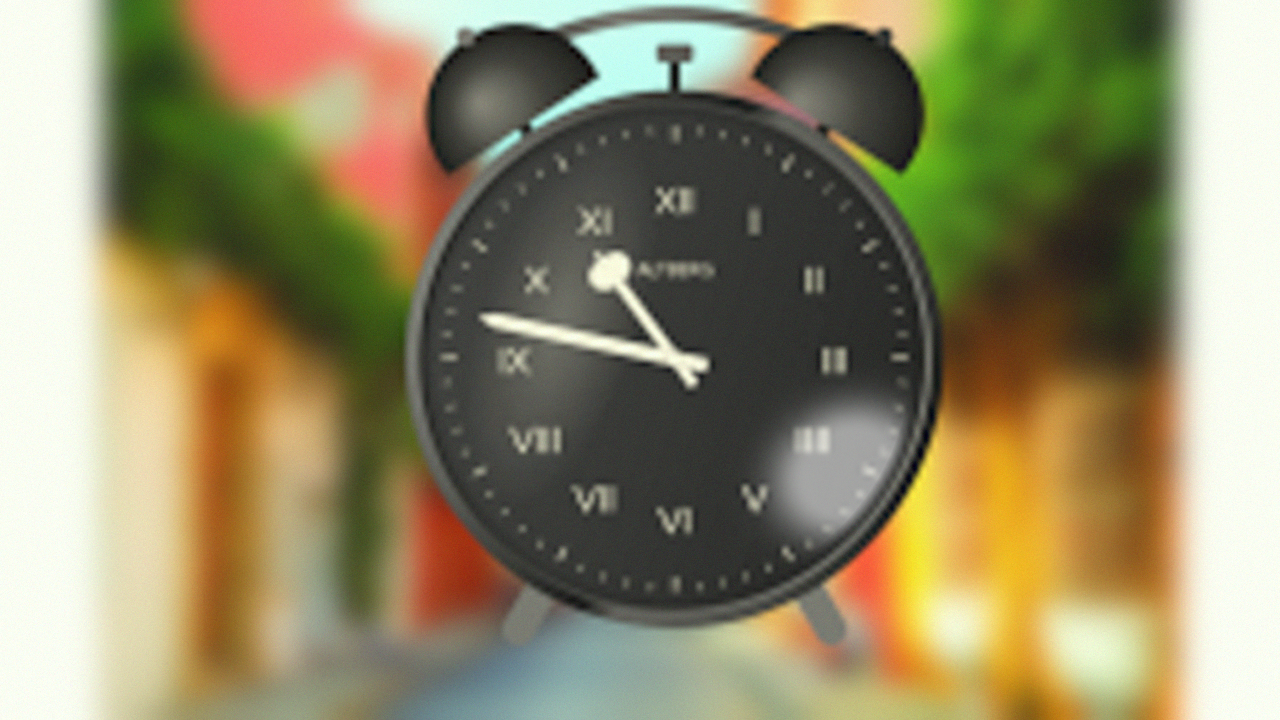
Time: h=10 m=47
